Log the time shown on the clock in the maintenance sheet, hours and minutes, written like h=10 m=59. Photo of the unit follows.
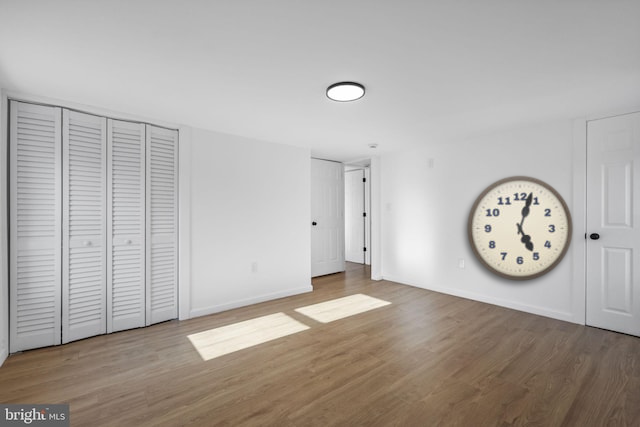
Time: h=5 m=3
